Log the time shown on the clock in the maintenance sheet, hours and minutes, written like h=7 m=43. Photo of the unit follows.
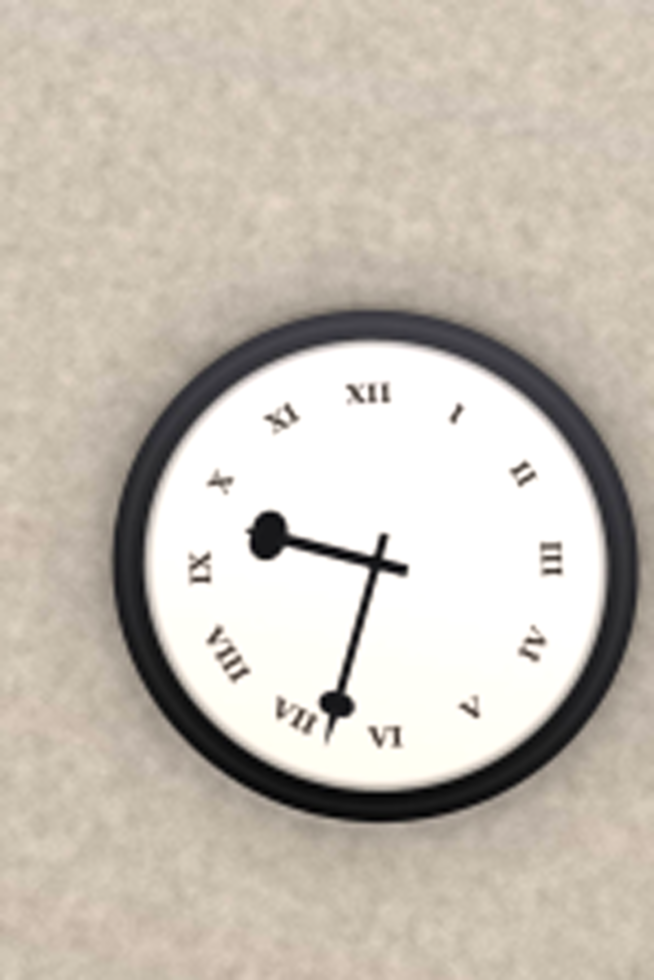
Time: h=9 m=33
